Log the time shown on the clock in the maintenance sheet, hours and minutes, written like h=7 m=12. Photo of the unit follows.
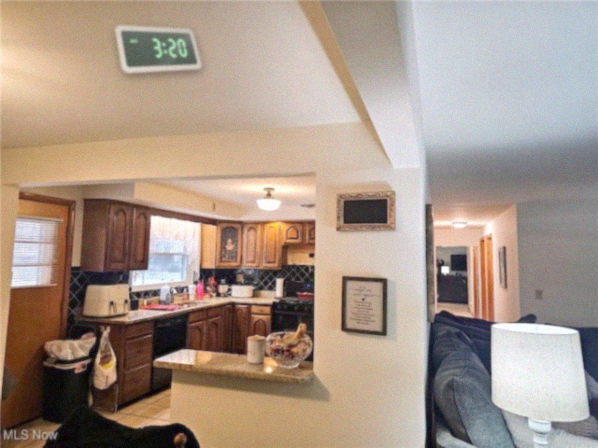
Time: h=3 m=20
